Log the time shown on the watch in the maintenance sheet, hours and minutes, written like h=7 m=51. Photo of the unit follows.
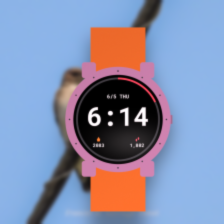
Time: h=6 m=14
